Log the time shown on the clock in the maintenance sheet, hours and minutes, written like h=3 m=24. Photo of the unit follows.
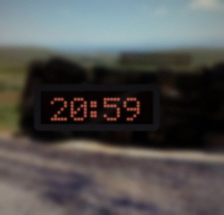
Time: h=20 m=59
